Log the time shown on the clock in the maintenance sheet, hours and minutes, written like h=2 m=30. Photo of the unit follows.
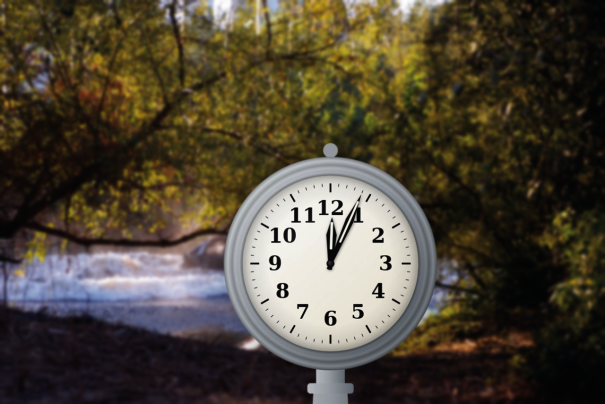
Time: h=12 m=4
